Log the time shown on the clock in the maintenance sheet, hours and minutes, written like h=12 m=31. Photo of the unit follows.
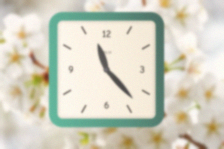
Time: h=11 m=23
